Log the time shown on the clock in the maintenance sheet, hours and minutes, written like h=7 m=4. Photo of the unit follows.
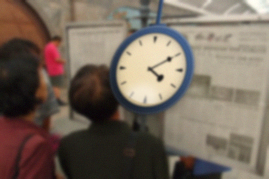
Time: h=4 m=10
